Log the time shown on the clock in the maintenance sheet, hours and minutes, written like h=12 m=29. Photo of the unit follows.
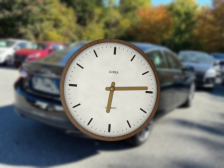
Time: h=6 m=14
